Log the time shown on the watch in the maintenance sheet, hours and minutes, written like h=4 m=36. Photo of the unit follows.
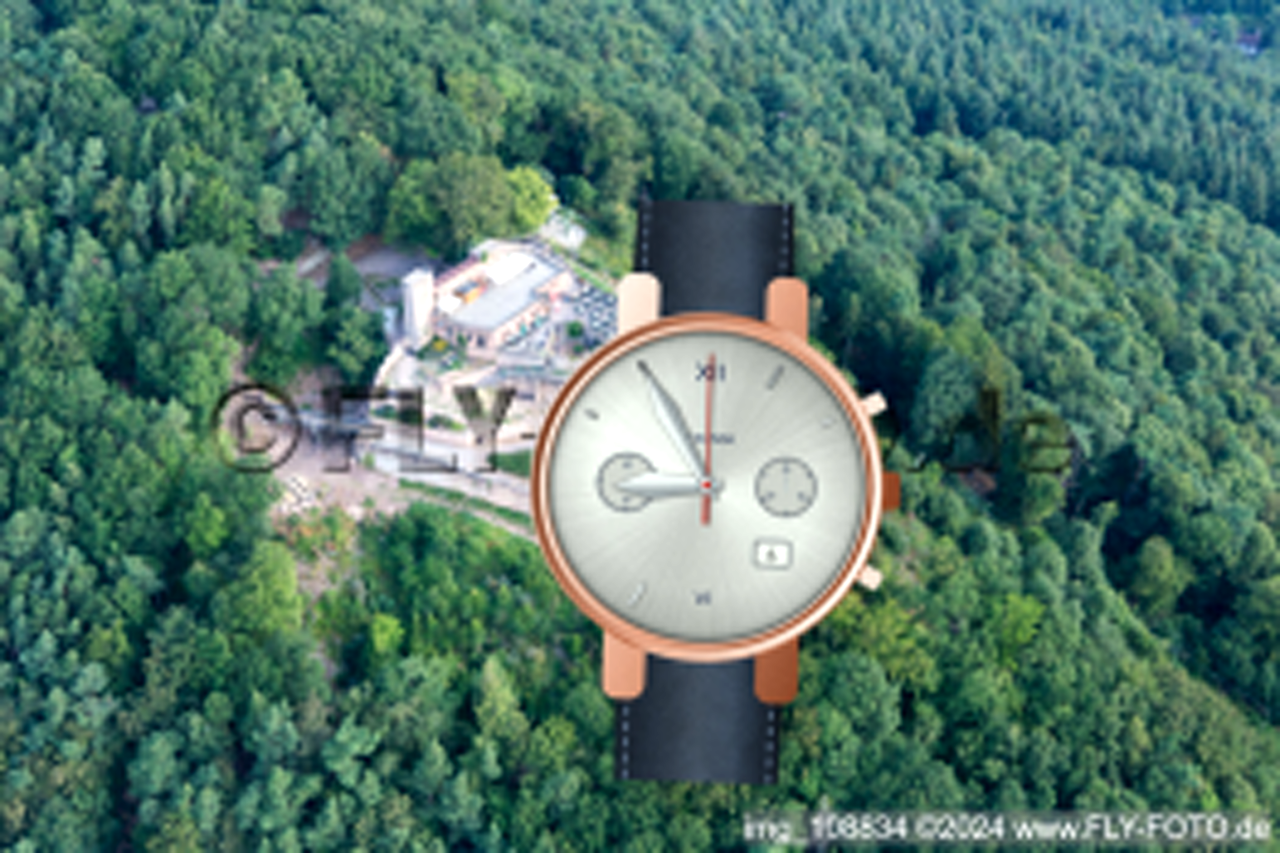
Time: h=8 m=55
